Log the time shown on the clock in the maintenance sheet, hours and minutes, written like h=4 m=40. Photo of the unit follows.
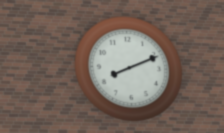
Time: h=8 m=11
